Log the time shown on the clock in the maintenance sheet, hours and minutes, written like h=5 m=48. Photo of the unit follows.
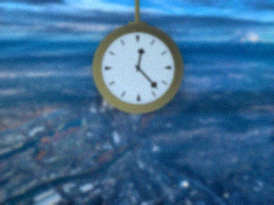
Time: h=12 m=23
